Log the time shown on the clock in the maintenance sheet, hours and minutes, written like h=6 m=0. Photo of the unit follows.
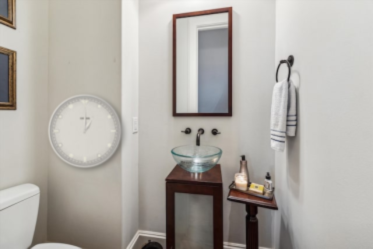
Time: h=1 m=0
